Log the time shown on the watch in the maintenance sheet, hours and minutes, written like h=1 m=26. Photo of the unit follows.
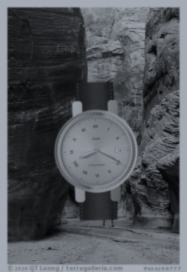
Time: h=8 m=20
